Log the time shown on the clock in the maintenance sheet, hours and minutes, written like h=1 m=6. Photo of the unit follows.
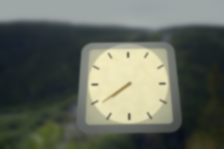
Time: h=7 m=39
